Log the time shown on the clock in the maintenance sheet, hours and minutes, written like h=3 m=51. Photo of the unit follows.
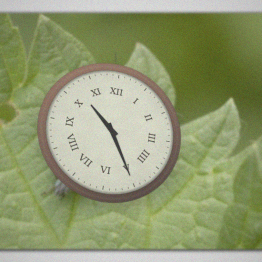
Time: h=10 m=25
